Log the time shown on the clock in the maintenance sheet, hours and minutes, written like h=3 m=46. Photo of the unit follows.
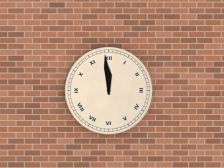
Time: h=11 m=59
